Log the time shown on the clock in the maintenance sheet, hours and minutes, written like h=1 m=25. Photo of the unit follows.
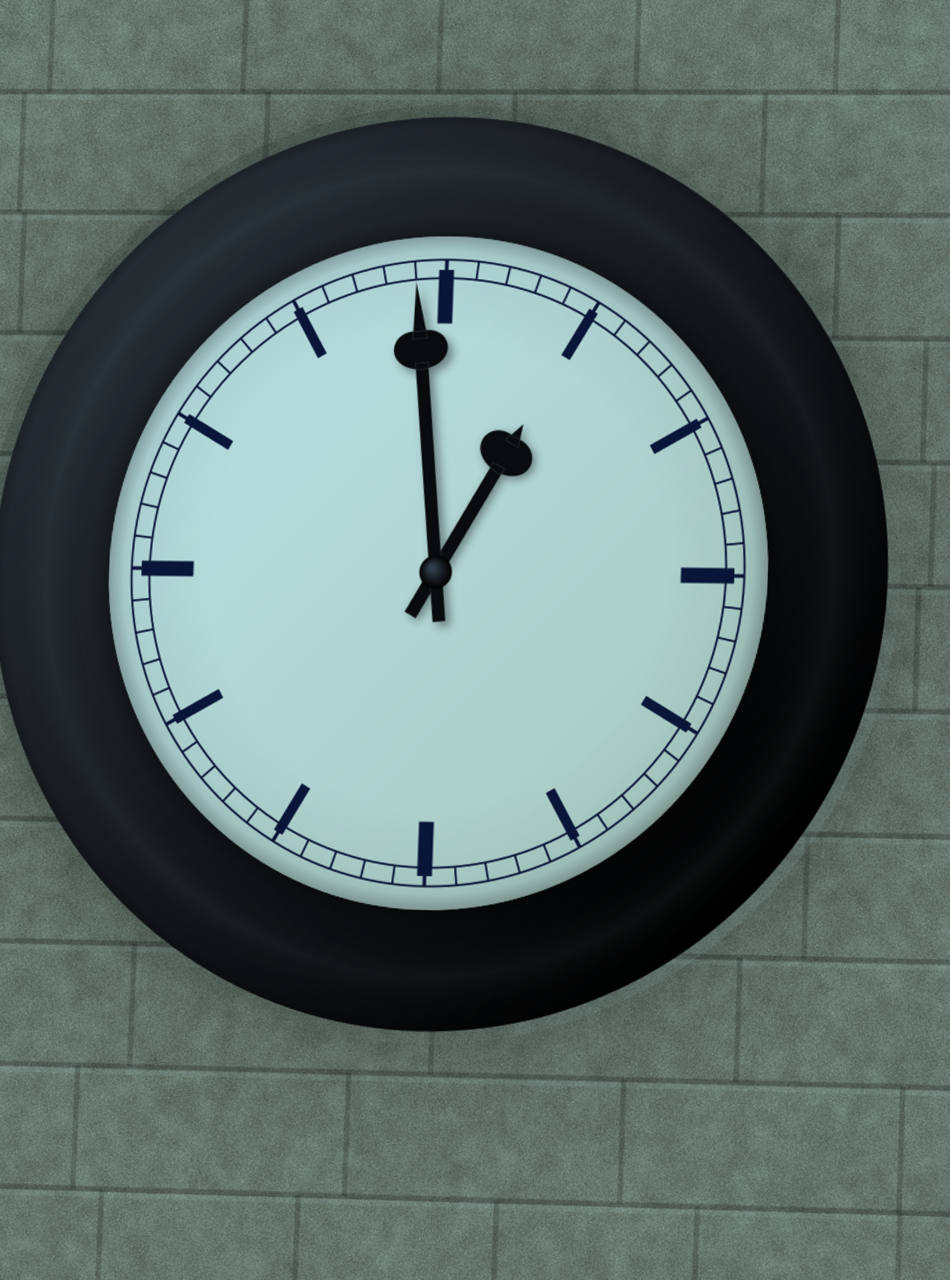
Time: h=12 m=59
